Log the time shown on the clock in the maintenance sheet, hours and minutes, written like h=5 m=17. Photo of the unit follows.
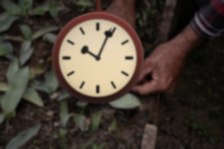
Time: h=10 m=4
